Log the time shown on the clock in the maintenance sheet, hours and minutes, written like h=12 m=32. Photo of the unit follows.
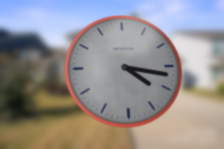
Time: h=4 m=17
